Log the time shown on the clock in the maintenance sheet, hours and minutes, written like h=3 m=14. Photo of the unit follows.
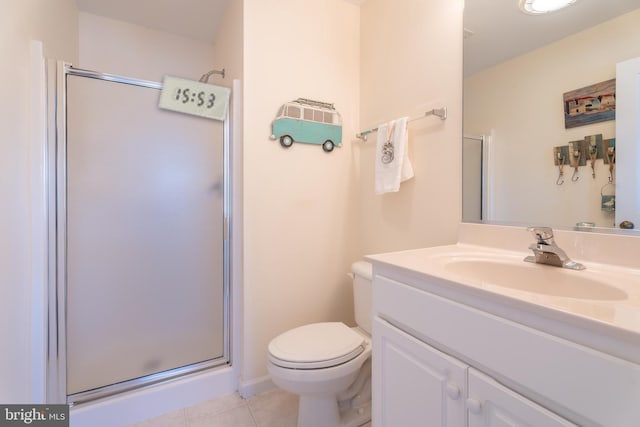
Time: h=15 m=53
